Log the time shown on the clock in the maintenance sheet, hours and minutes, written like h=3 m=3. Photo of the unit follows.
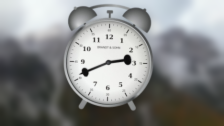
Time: h=2 m=41
